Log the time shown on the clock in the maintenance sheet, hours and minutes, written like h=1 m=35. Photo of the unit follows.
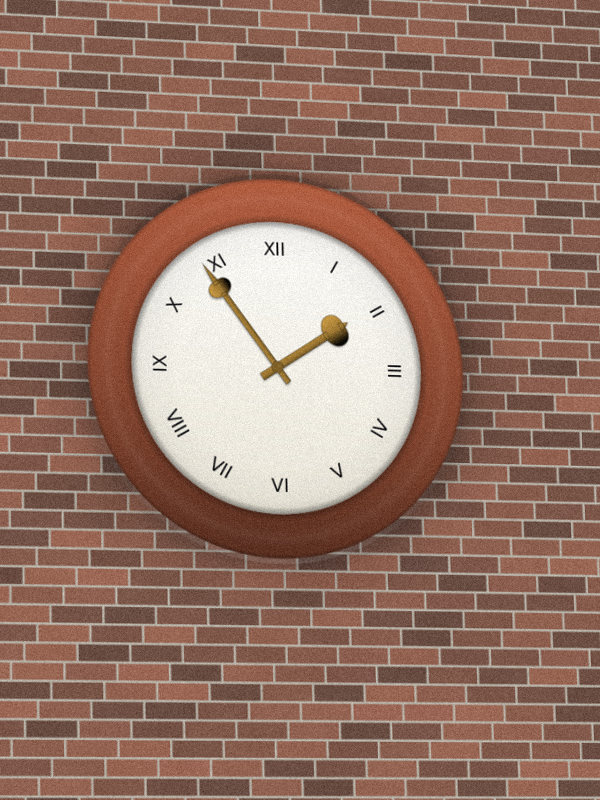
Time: h=1 m=54
